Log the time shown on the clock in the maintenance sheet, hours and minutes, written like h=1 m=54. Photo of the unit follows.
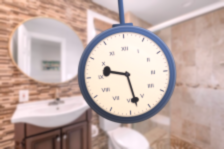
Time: h=9 m=28
